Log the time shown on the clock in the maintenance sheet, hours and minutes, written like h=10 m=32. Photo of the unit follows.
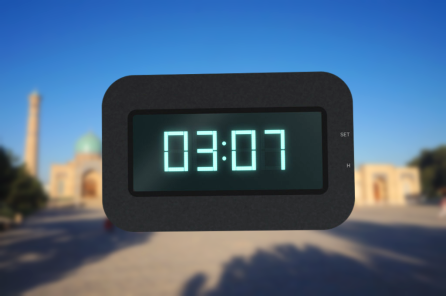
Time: h=3 m=7
